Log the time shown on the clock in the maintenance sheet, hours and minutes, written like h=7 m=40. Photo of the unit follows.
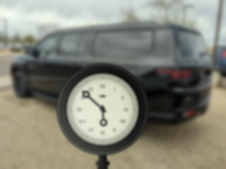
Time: h=5 m=52
